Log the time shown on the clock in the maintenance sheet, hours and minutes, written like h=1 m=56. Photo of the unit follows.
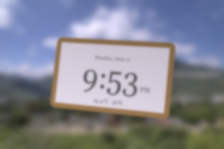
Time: h=9 m=53
